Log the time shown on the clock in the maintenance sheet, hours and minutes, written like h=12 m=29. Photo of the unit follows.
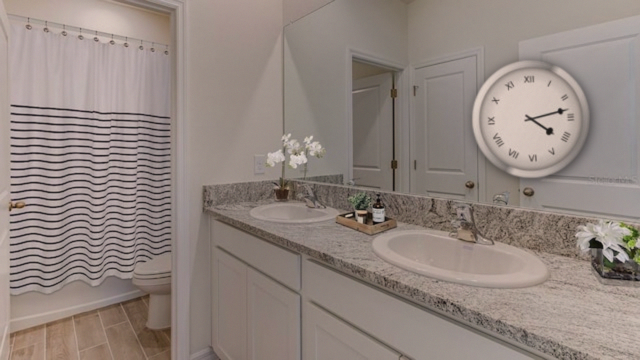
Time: h=4 m=13
